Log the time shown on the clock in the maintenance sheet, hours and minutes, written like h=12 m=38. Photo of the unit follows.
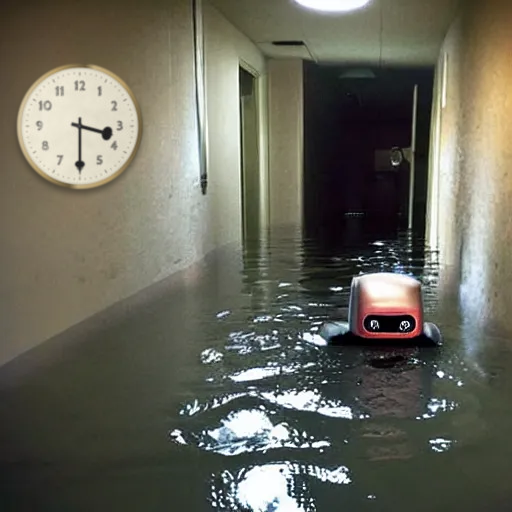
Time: h=3 m=30
